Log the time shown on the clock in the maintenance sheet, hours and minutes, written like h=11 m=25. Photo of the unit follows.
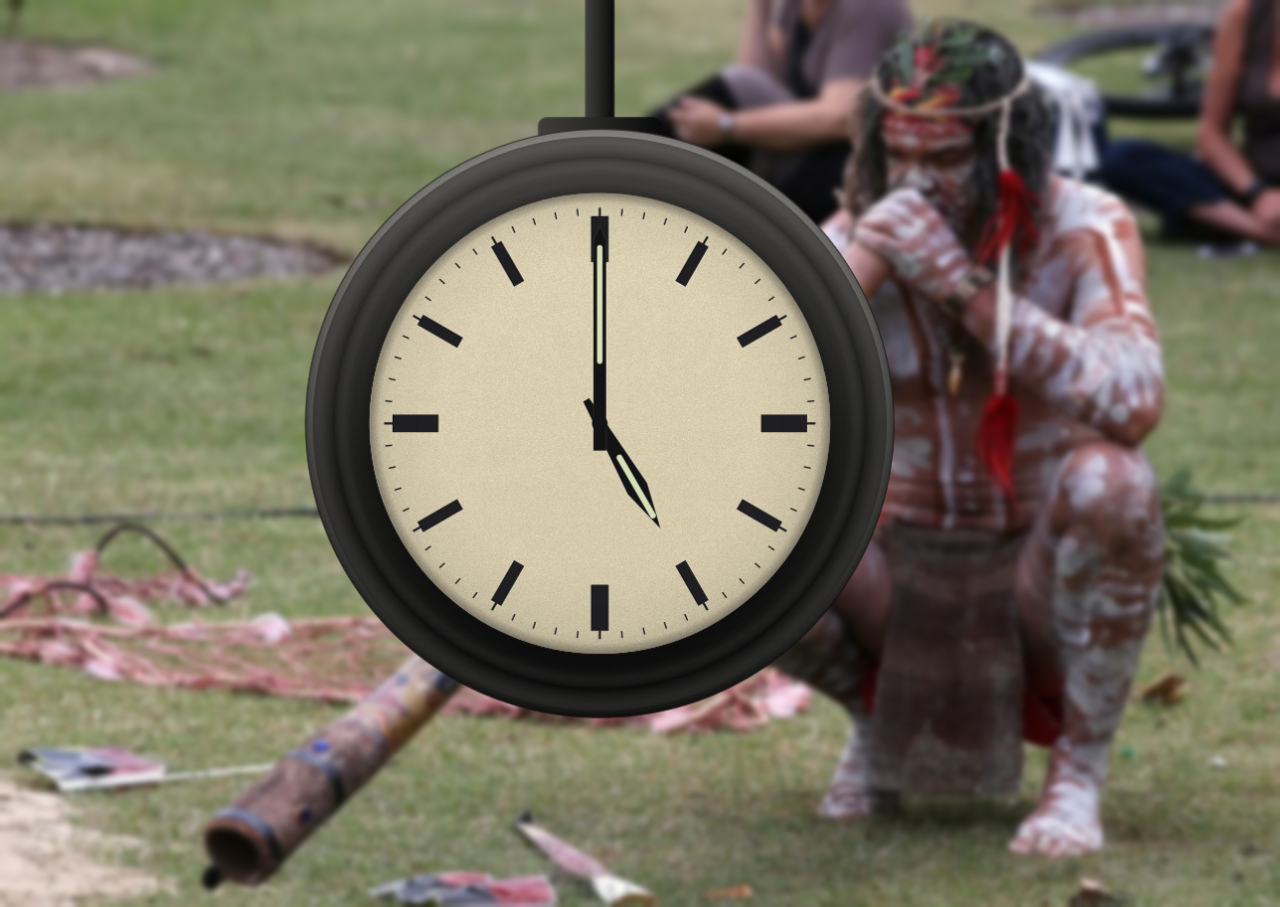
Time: h=5 m=0
